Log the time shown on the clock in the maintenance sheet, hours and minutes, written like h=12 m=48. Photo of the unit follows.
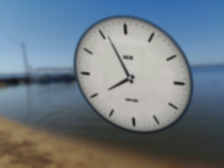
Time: h=7 m=56
